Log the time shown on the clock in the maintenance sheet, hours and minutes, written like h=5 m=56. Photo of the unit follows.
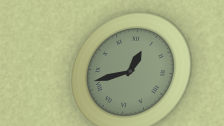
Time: h=12 m=42
